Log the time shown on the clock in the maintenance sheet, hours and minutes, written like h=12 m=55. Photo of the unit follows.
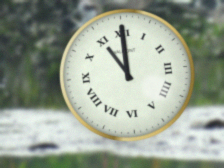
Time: h=11 m=0
